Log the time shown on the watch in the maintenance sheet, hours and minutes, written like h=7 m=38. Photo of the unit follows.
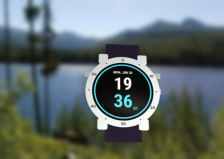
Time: h=19 m=36
